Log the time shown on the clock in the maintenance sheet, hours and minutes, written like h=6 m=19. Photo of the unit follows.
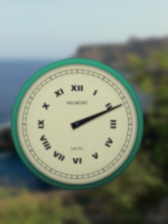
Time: h=2 m=11
